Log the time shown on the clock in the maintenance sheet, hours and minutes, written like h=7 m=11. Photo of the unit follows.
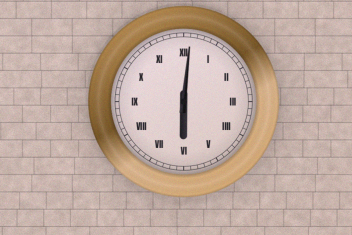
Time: h=6 m=1
